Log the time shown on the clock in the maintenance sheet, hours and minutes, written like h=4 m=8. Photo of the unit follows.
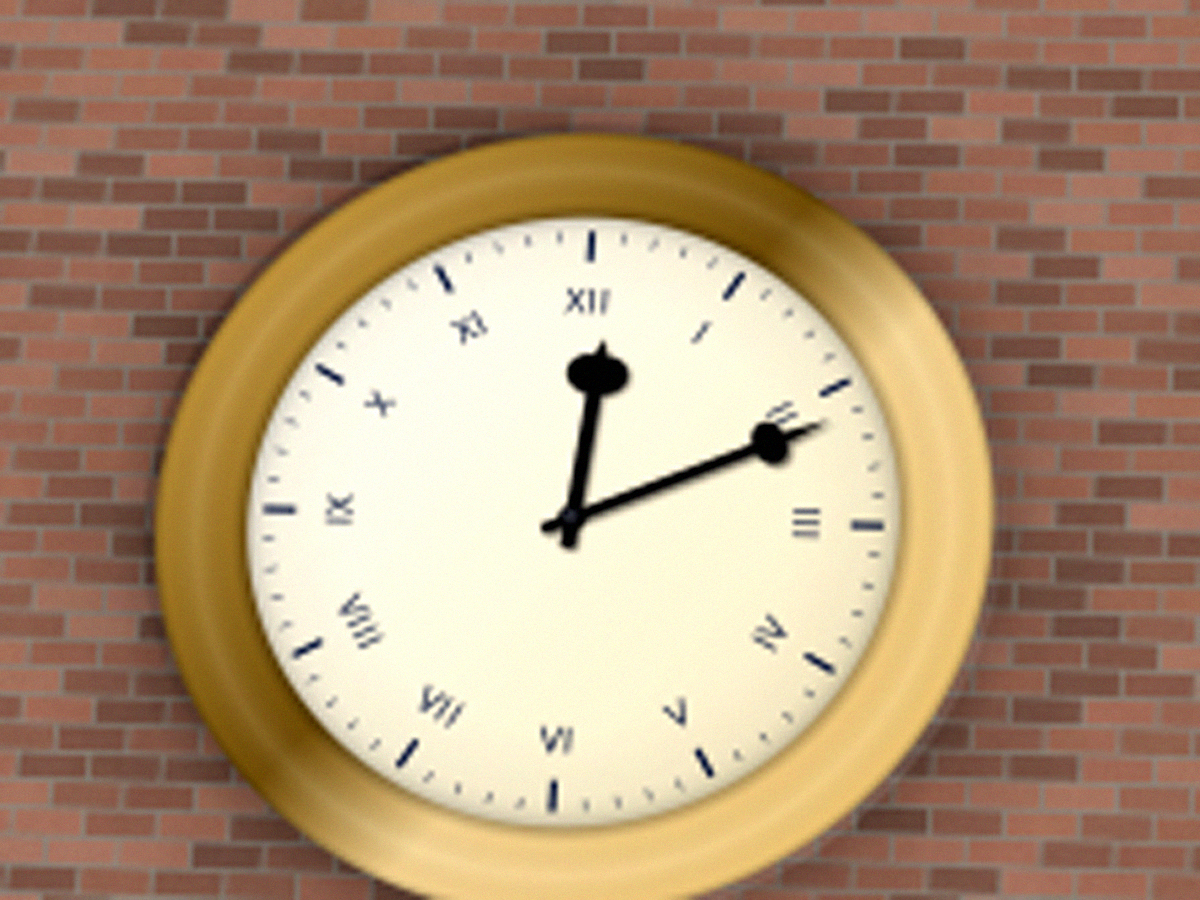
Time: h=12 m=11
